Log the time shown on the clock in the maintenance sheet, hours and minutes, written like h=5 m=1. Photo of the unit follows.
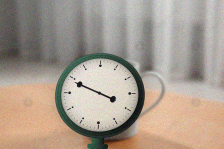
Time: h=3 m=49
